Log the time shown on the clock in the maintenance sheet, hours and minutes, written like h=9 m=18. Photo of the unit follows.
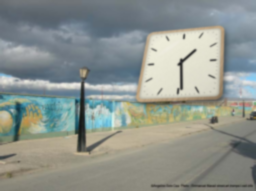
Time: h=1 m=29
